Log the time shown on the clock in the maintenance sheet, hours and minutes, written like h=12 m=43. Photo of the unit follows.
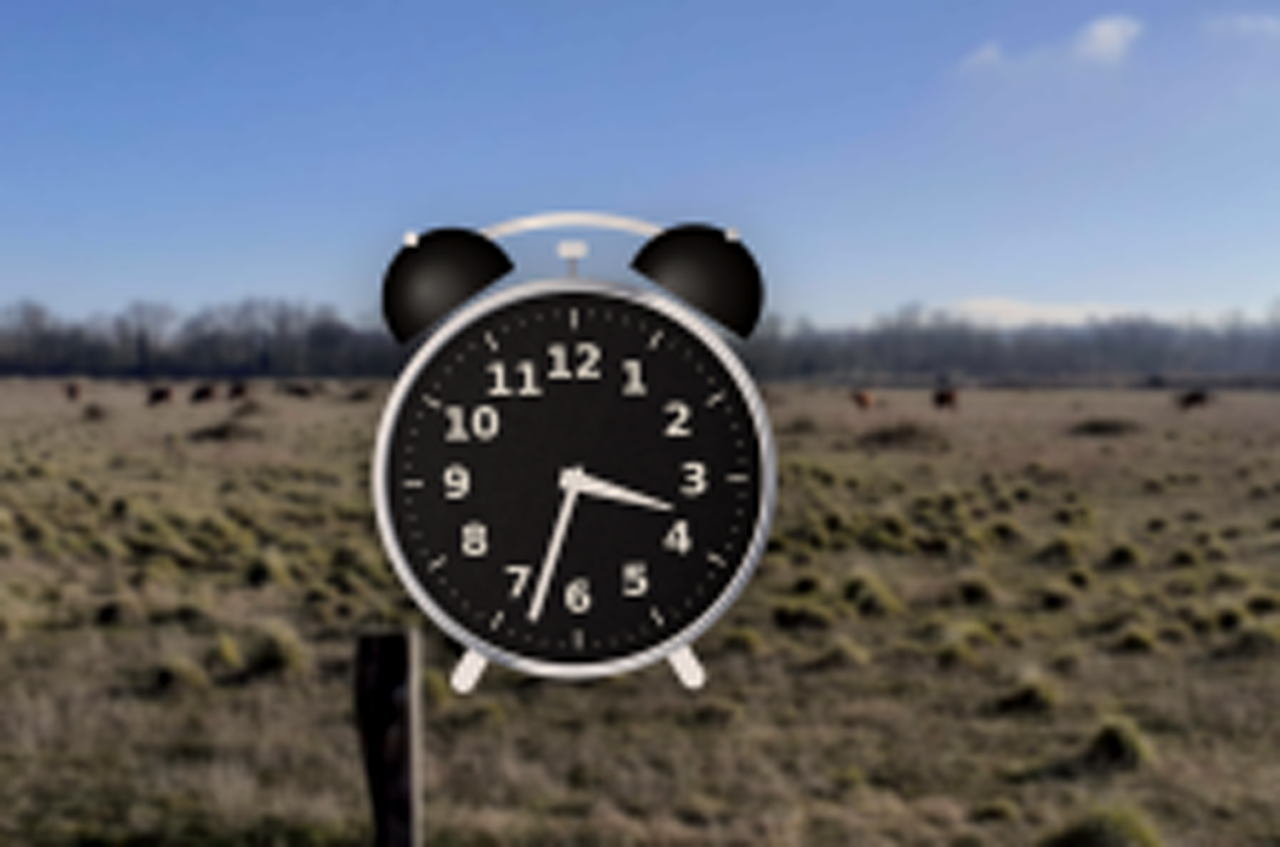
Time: h=3 m=33
